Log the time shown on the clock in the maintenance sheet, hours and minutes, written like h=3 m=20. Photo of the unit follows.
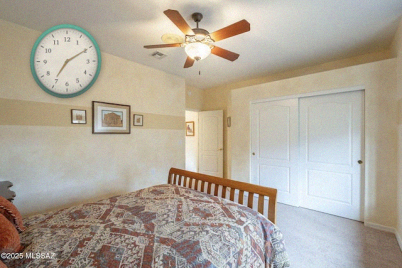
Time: h=7 m=10
